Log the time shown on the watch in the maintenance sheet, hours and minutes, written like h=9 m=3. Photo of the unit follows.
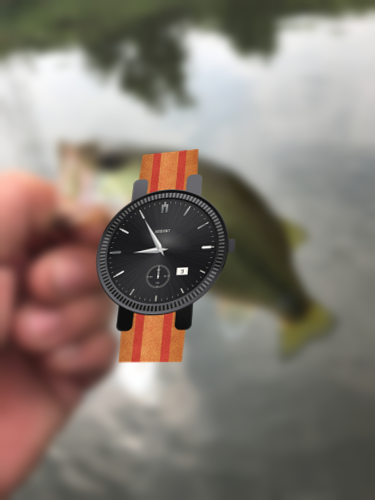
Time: h=8 m=55
